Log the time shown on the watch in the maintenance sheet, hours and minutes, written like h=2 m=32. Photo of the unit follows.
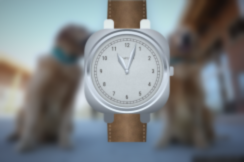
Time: h=11 m=3
